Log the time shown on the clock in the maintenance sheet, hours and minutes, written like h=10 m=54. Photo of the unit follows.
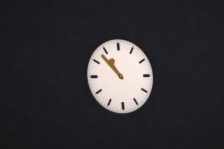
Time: h=10 m=53
